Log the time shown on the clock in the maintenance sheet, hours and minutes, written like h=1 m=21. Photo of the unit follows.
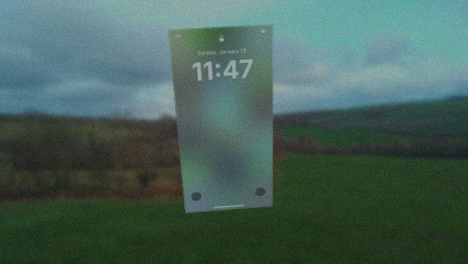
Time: h=11 m=47
